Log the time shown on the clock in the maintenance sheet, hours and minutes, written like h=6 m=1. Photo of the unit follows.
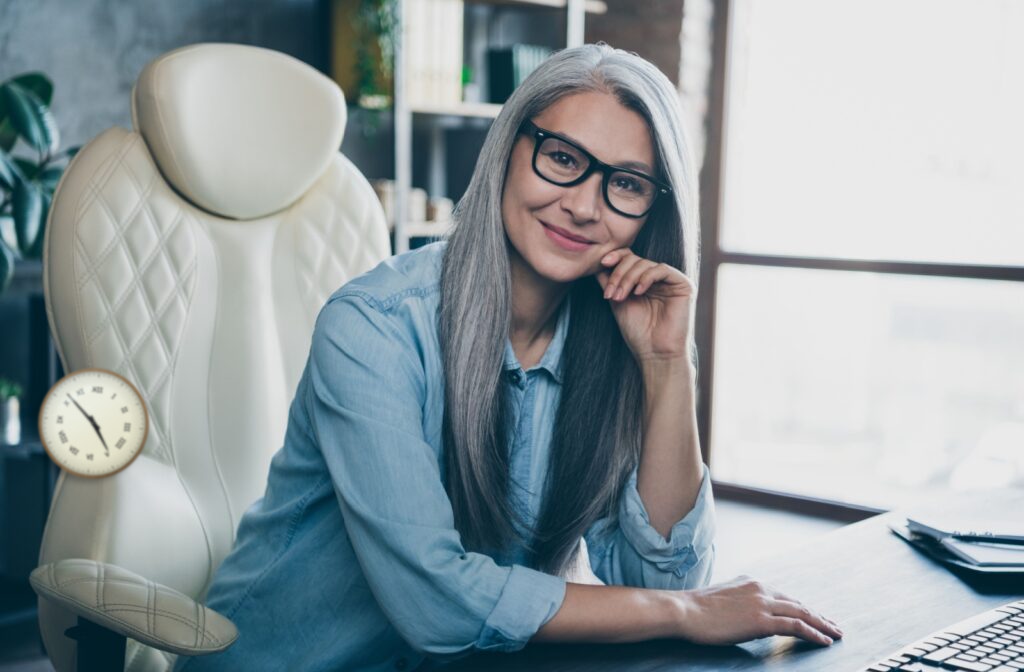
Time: h=4 m=52
